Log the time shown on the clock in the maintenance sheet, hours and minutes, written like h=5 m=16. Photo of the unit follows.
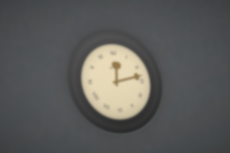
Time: h=12 m=13
